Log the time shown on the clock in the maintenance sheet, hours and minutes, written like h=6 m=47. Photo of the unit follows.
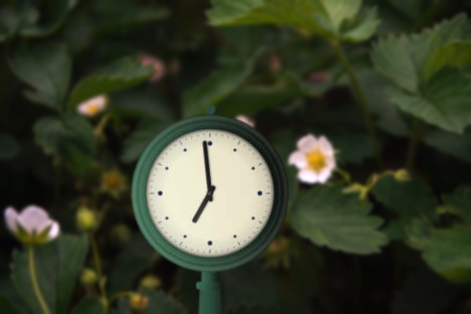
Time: h=6 m=59
